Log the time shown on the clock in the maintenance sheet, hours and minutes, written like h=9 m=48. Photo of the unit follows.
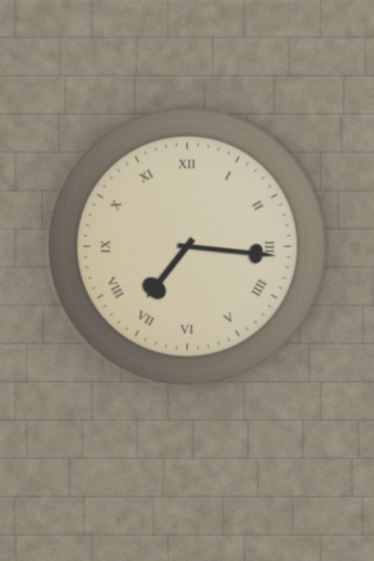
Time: h=7 m=16
